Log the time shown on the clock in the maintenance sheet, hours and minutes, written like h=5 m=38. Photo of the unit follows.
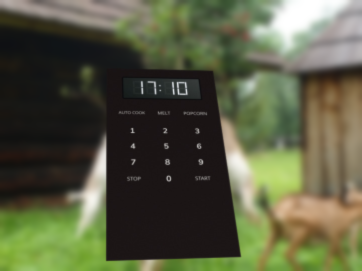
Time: h=17 m=10
